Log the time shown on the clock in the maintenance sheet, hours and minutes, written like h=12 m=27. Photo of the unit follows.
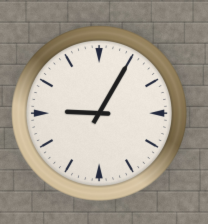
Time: h=9 m=5
